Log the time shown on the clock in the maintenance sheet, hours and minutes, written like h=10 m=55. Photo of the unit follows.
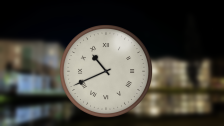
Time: h=10 m=41
